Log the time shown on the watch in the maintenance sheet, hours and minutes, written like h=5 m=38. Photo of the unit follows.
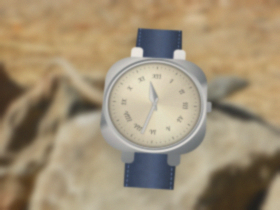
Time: h=11 m=33
